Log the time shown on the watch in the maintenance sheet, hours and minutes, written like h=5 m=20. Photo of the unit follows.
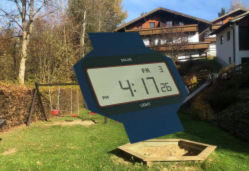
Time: h=4 m=17
